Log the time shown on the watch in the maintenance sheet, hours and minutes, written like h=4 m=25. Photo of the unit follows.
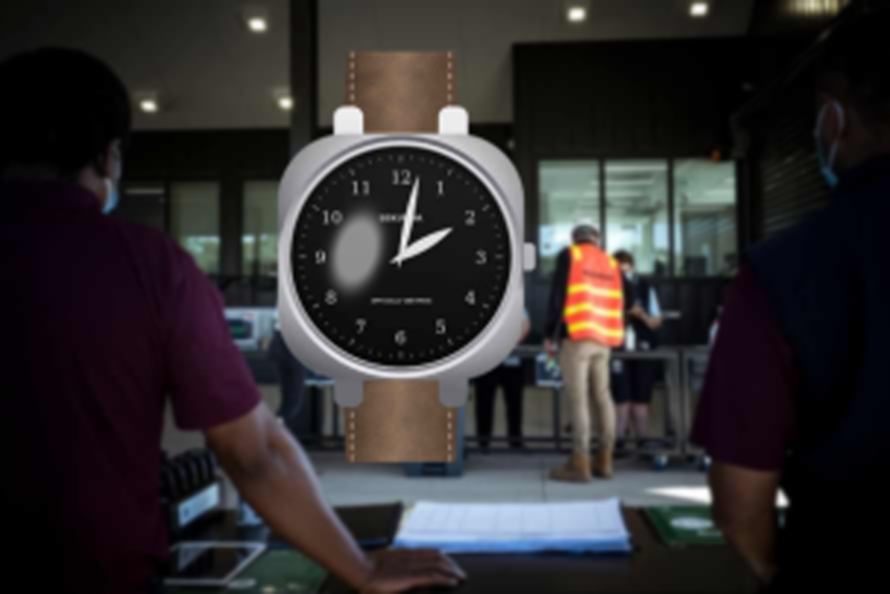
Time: h=2 m=2
